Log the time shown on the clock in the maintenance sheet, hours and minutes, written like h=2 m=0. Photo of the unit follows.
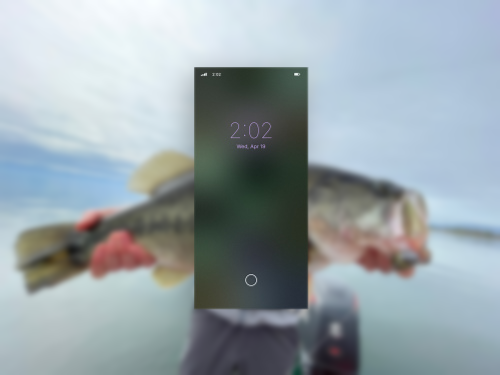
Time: h=2 m=2
